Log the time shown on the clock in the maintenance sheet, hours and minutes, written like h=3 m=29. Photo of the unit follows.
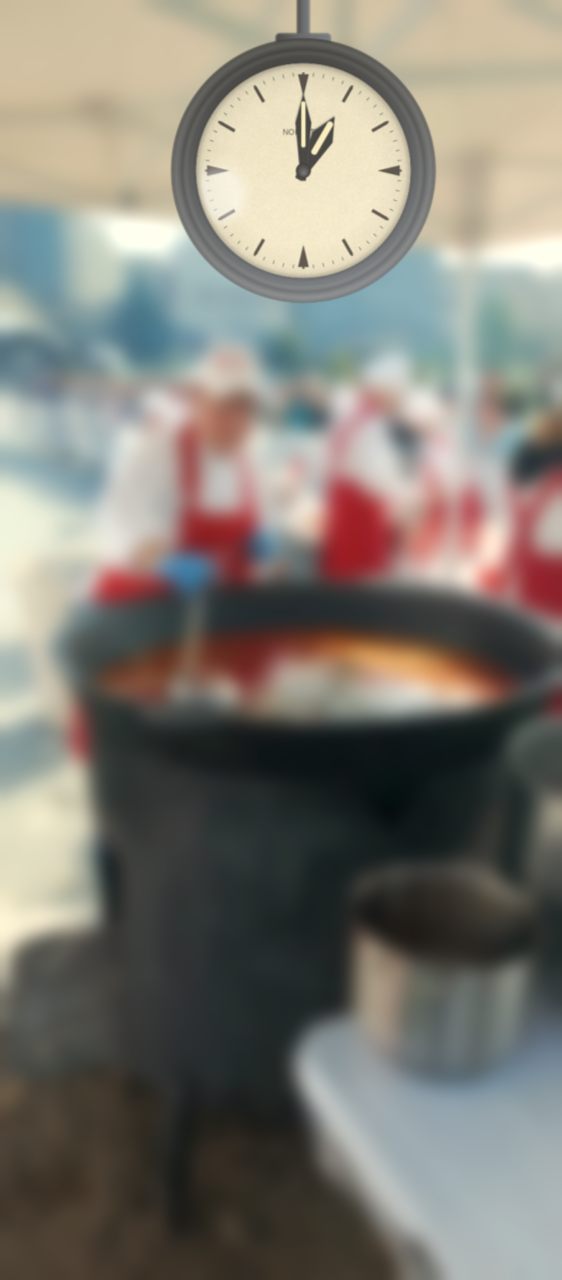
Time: h=1 m=0
